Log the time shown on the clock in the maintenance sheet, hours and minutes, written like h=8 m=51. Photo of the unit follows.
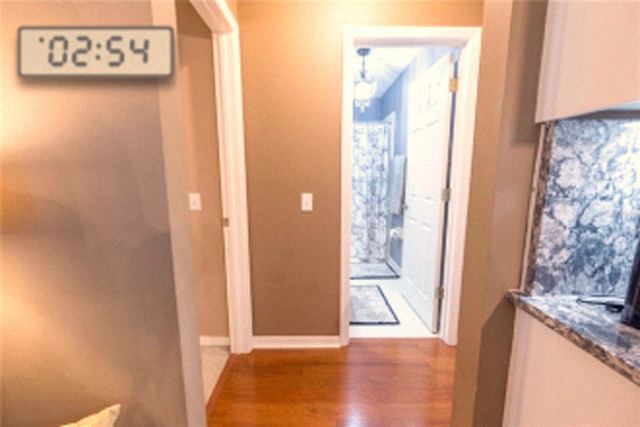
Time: h=2 m=54
